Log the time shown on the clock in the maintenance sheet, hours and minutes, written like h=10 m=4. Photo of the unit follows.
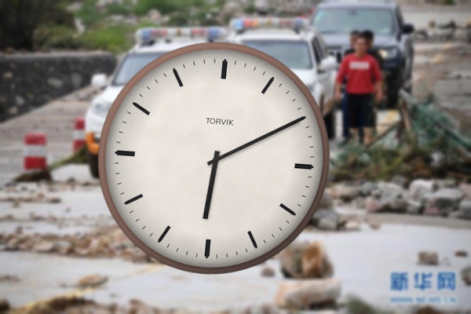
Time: h=6 m=10
